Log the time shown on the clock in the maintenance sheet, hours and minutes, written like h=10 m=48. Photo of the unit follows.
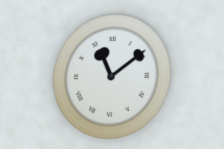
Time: h=11 m=9
